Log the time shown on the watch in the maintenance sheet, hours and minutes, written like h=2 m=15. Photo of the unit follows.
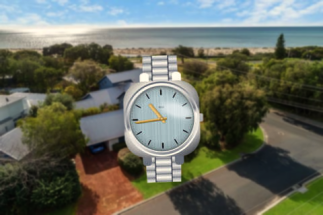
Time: h=10 m=44
